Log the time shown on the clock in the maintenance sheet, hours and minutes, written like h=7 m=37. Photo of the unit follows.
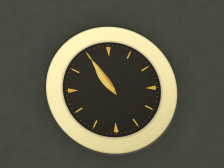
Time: h=10 m=55
